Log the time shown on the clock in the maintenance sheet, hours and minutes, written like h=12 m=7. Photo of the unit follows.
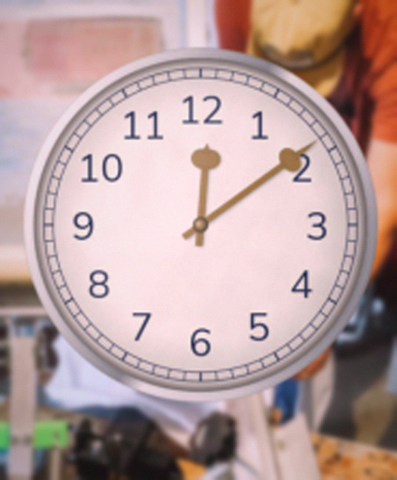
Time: h=12 m=9
